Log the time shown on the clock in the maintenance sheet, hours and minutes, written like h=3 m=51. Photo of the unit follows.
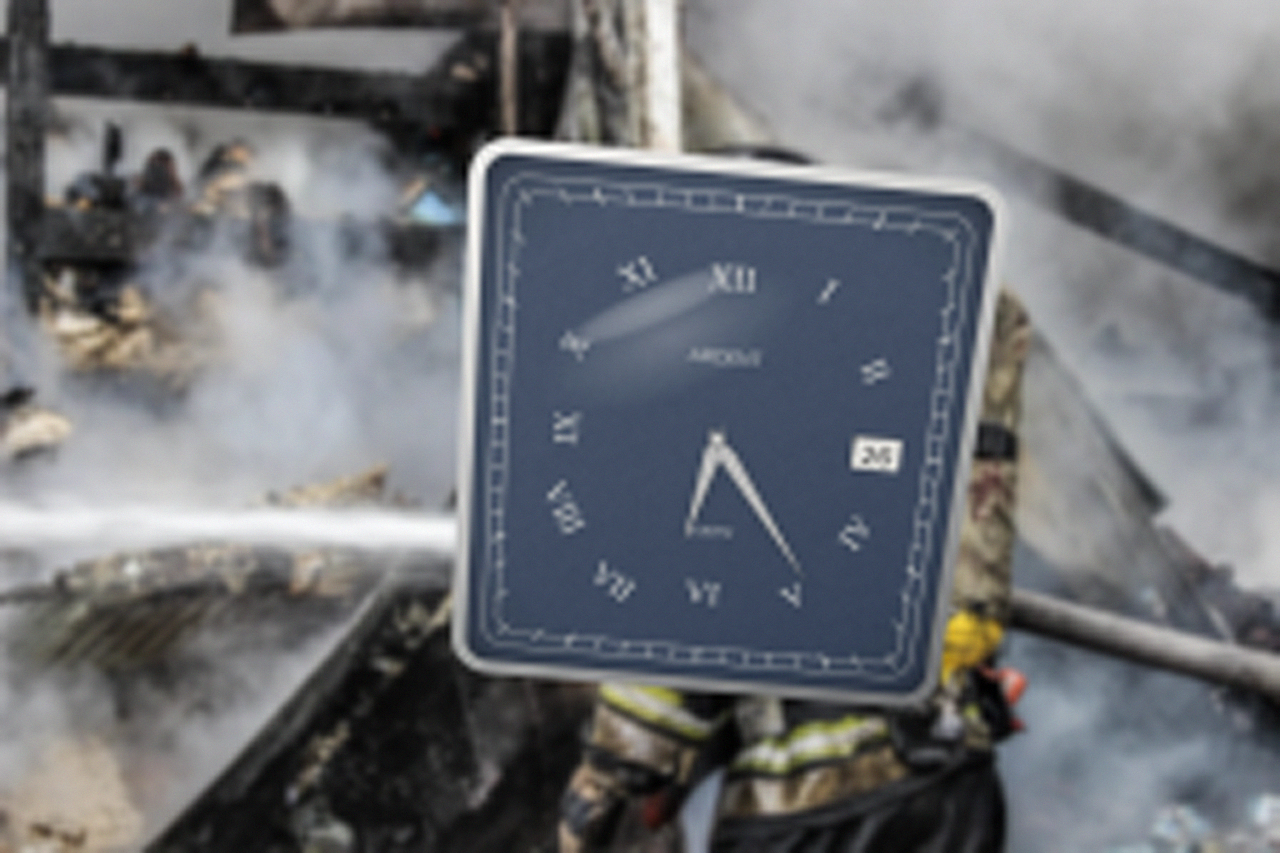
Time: h=6 m=24
